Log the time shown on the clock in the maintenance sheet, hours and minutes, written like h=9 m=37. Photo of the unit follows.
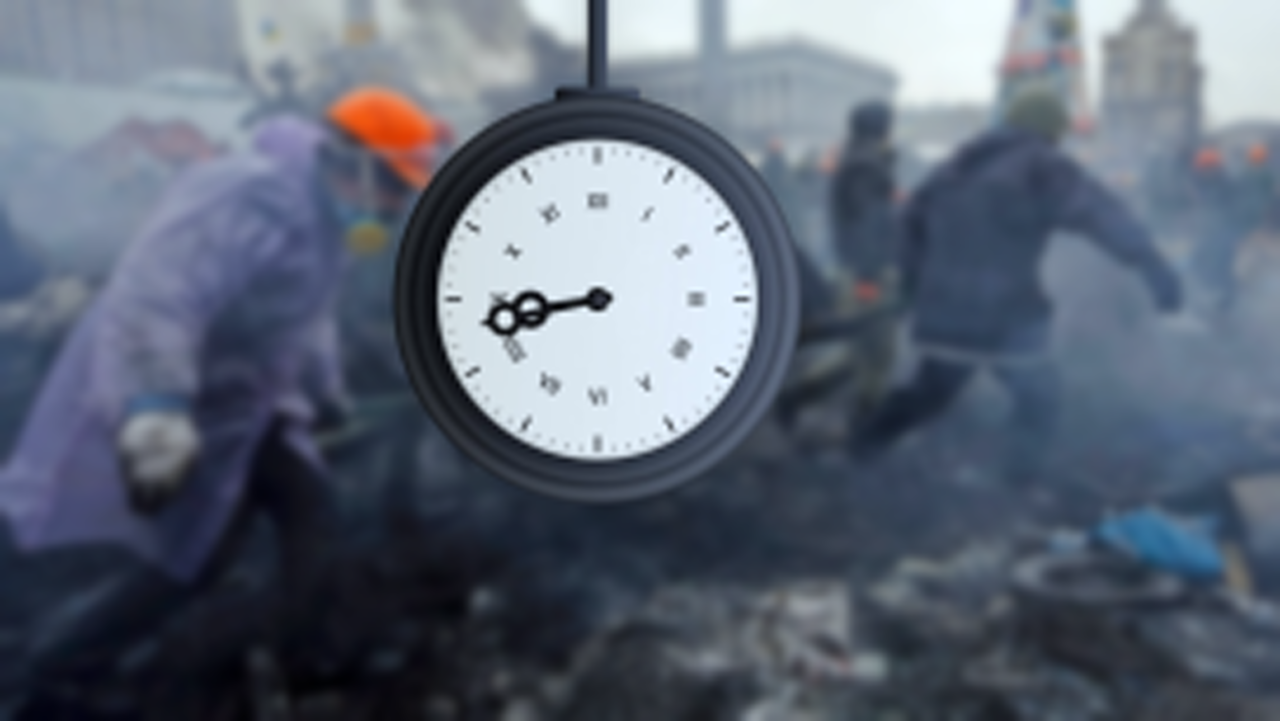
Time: h=8 m=43
